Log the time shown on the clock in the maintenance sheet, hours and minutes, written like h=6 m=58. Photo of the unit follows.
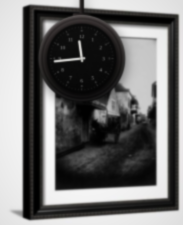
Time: h=11 m=44
